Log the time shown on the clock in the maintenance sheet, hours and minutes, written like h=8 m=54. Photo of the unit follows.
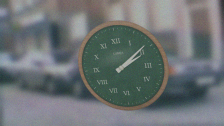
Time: h=2 m=9
